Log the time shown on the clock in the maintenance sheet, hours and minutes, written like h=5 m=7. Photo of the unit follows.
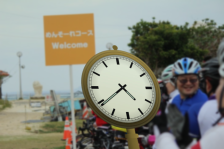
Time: h=4 m=39
